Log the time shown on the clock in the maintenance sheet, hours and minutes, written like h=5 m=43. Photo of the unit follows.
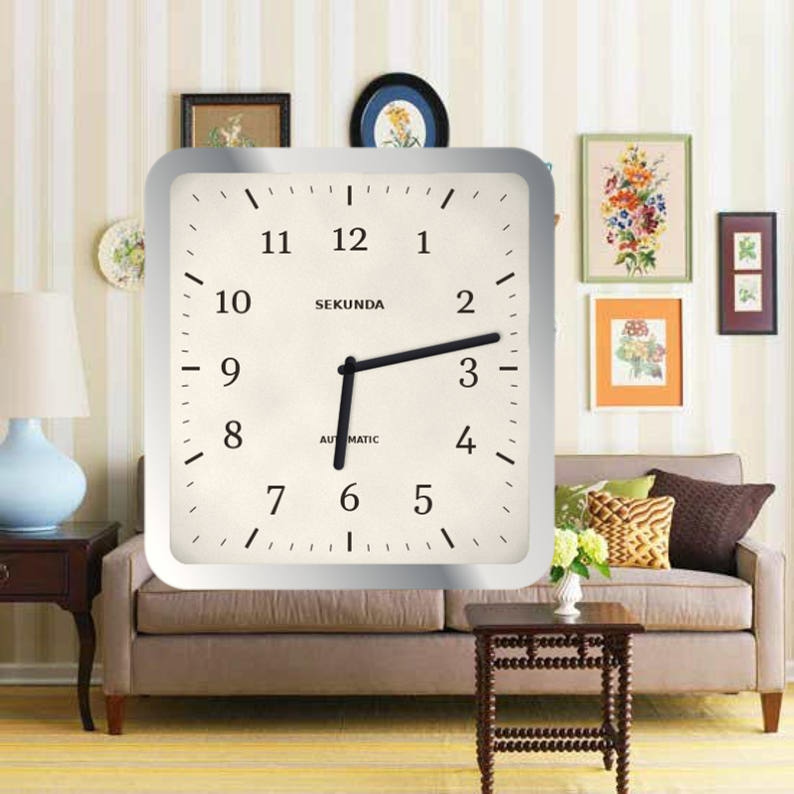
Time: h=6 m=13
